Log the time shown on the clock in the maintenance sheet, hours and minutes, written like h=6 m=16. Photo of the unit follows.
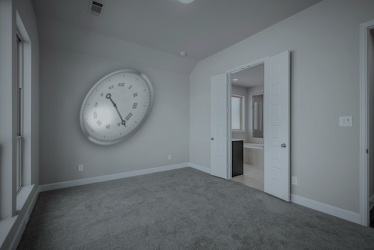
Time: h=10 m=23
